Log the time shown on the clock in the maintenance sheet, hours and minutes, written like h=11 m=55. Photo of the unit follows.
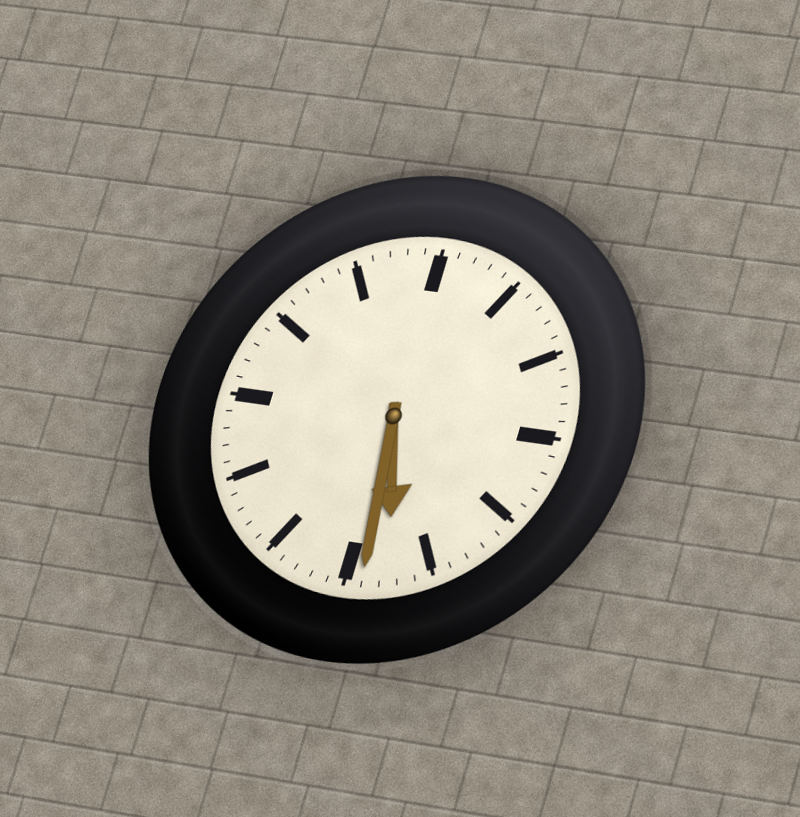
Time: h=5 m=29
